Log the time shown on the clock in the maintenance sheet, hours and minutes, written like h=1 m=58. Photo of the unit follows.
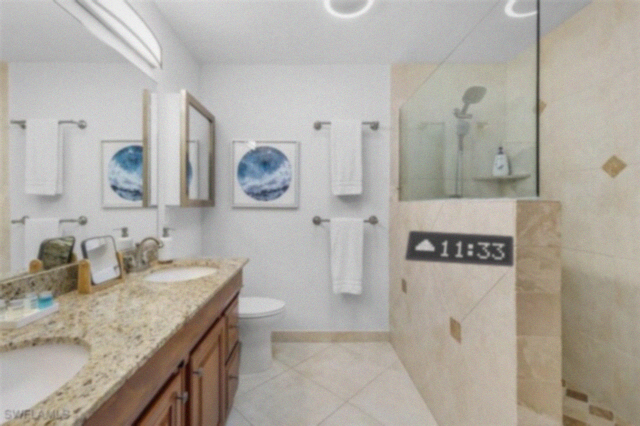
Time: h=11 m=33
